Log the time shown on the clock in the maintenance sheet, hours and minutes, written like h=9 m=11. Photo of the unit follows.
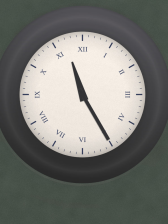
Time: h=11 m=25
